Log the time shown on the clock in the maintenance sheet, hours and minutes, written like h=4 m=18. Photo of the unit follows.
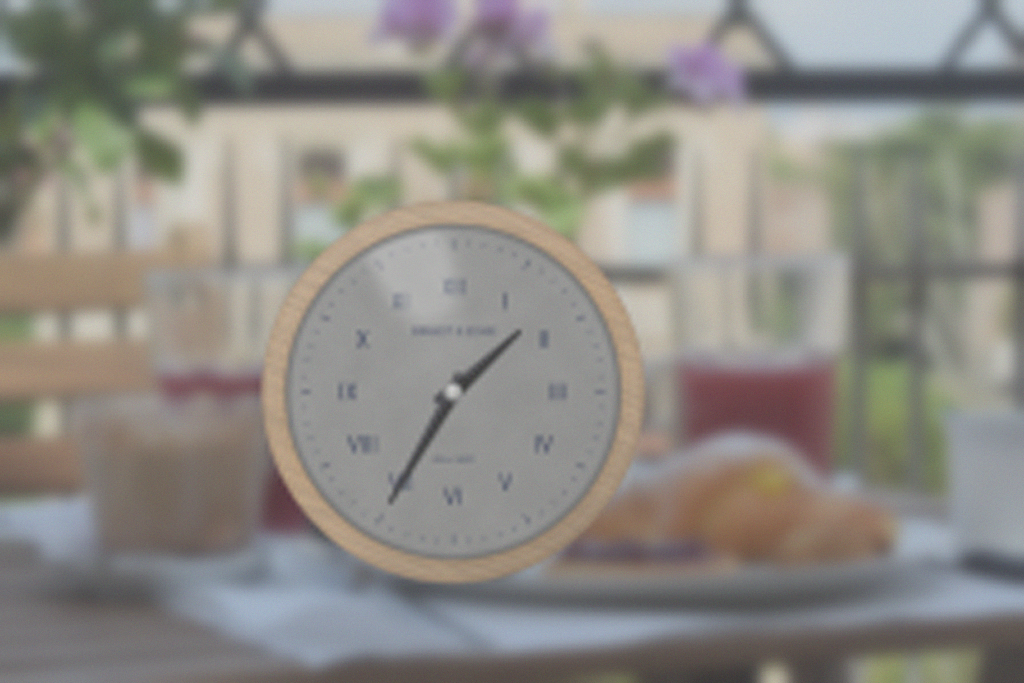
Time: h=1 m=35
